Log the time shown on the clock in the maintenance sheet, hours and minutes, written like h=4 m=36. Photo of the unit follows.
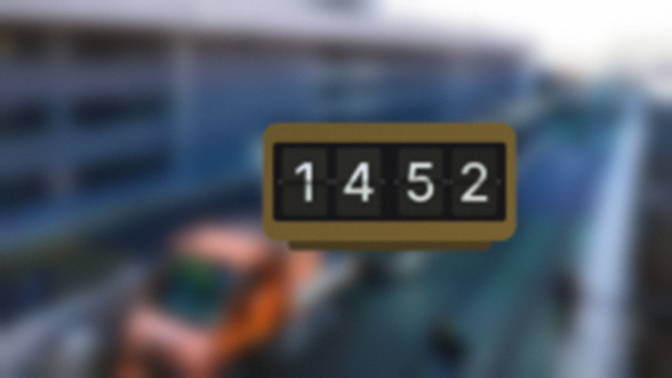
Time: h=14 m=52
